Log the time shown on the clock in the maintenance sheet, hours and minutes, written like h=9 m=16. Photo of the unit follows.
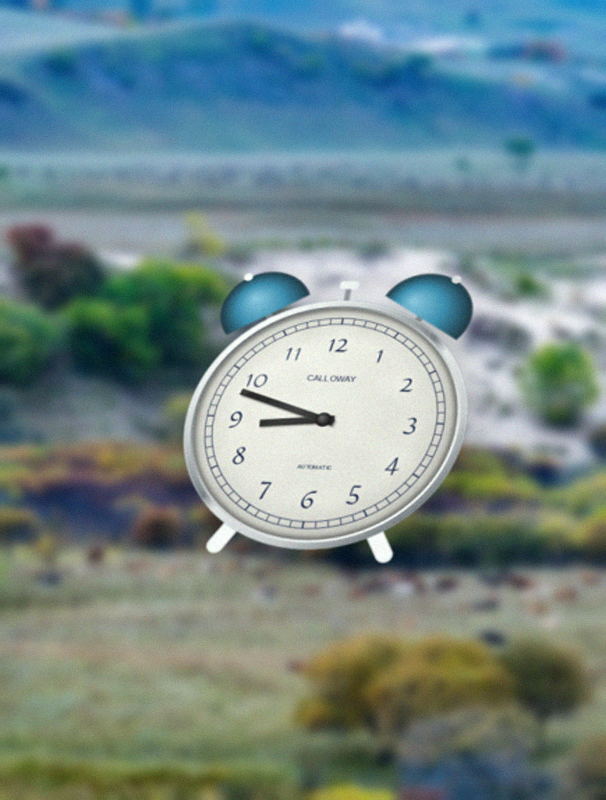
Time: h=8 m=48
